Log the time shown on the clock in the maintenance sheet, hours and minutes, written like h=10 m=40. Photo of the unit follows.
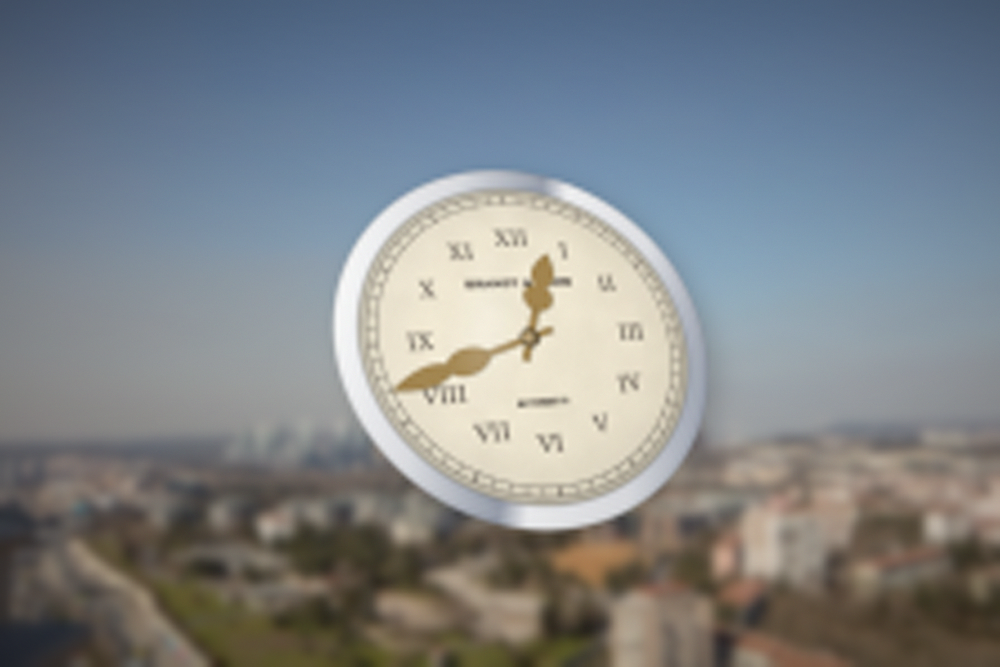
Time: h=12 m=42
